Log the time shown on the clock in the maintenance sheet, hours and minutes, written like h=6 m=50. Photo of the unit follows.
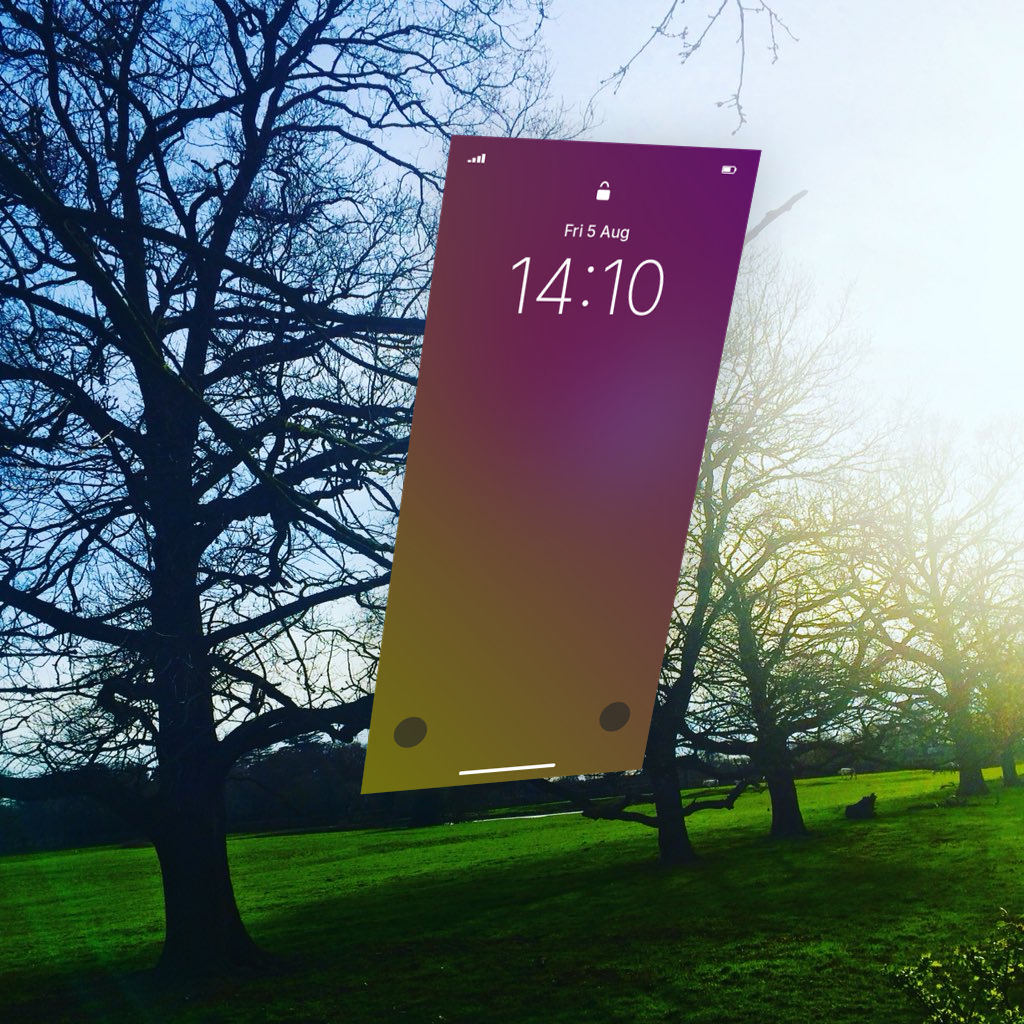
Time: h=14 m=10
